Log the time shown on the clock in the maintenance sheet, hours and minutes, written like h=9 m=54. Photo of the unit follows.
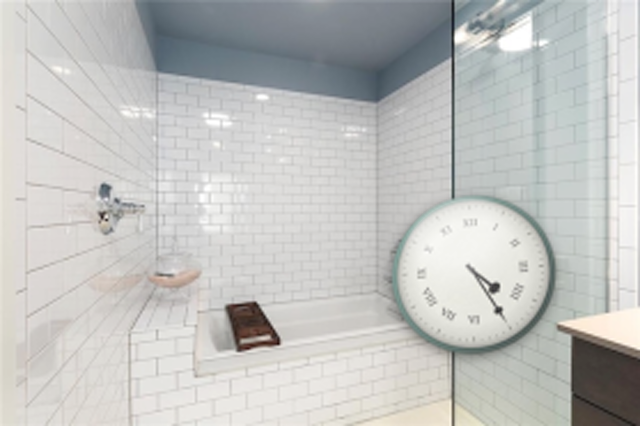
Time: h=4 m=25
